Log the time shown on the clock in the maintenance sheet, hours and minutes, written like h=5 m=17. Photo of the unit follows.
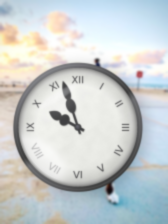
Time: h=9 m=57
